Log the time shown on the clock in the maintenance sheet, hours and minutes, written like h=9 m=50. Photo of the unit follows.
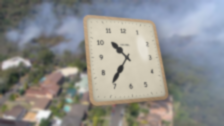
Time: h=10 m=36
